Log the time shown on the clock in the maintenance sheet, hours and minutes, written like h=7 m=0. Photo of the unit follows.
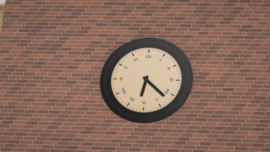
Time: h=6 m=22
